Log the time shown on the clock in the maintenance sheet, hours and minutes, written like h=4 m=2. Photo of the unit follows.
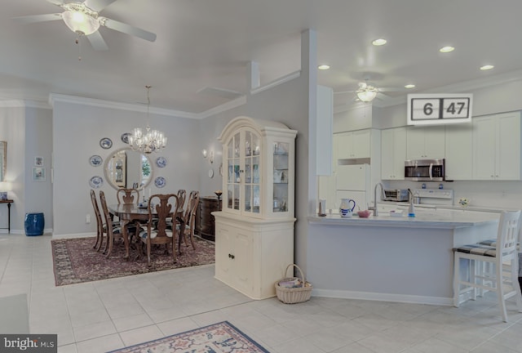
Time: h=6 m=47
